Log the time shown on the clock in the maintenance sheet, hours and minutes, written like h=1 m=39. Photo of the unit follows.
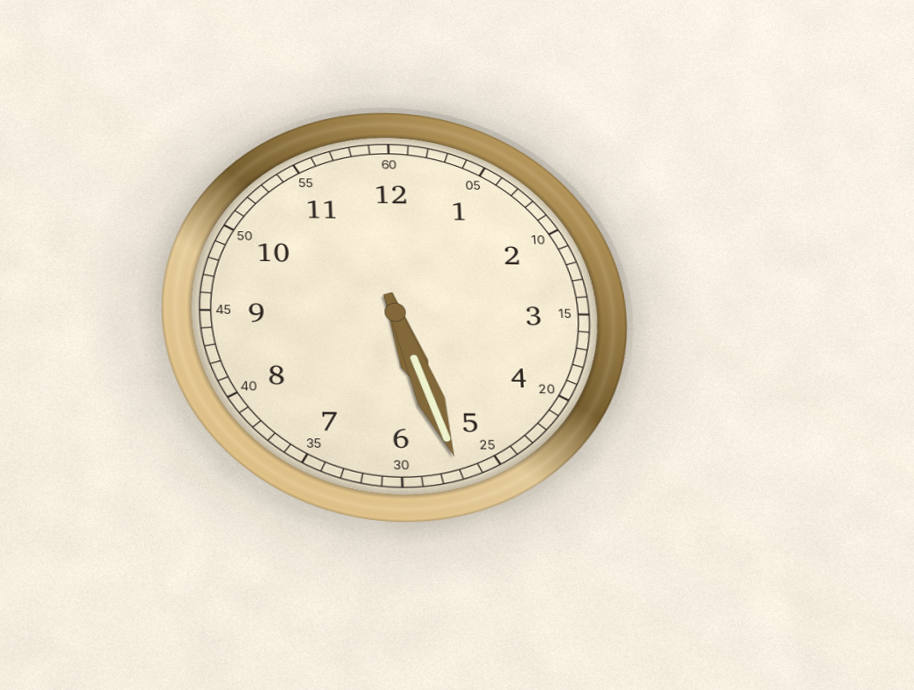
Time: h=5 m=27
